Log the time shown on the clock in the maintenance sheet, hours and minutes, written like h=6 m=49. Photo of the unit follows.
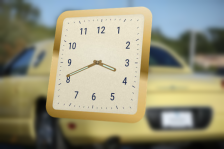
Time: h=3 m=41
